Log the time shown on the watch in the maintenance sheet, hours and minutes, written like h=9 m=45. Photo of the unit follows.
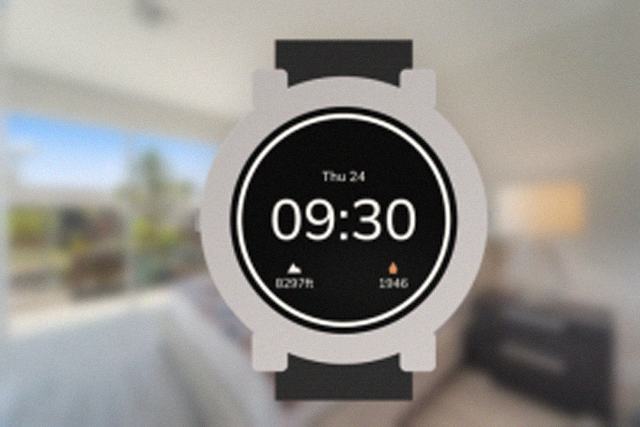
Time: h=9 m=30
